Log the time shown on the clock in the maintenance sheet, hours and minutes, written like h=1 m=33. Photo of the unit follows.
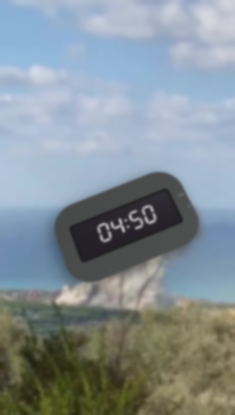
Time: h=4 m=50
